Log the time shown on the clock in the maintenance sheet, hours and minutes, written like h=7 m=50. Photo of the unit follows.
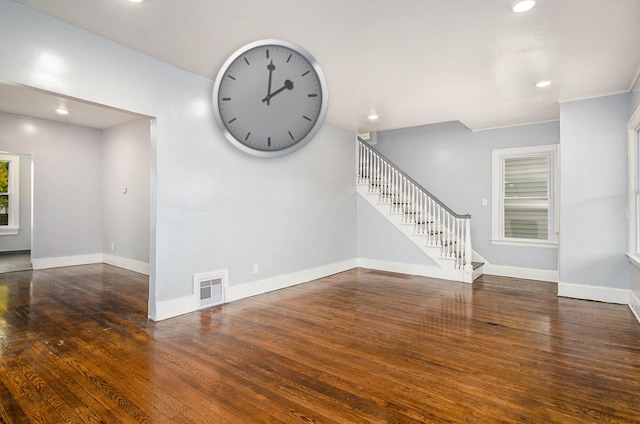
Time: h=2 m=1
